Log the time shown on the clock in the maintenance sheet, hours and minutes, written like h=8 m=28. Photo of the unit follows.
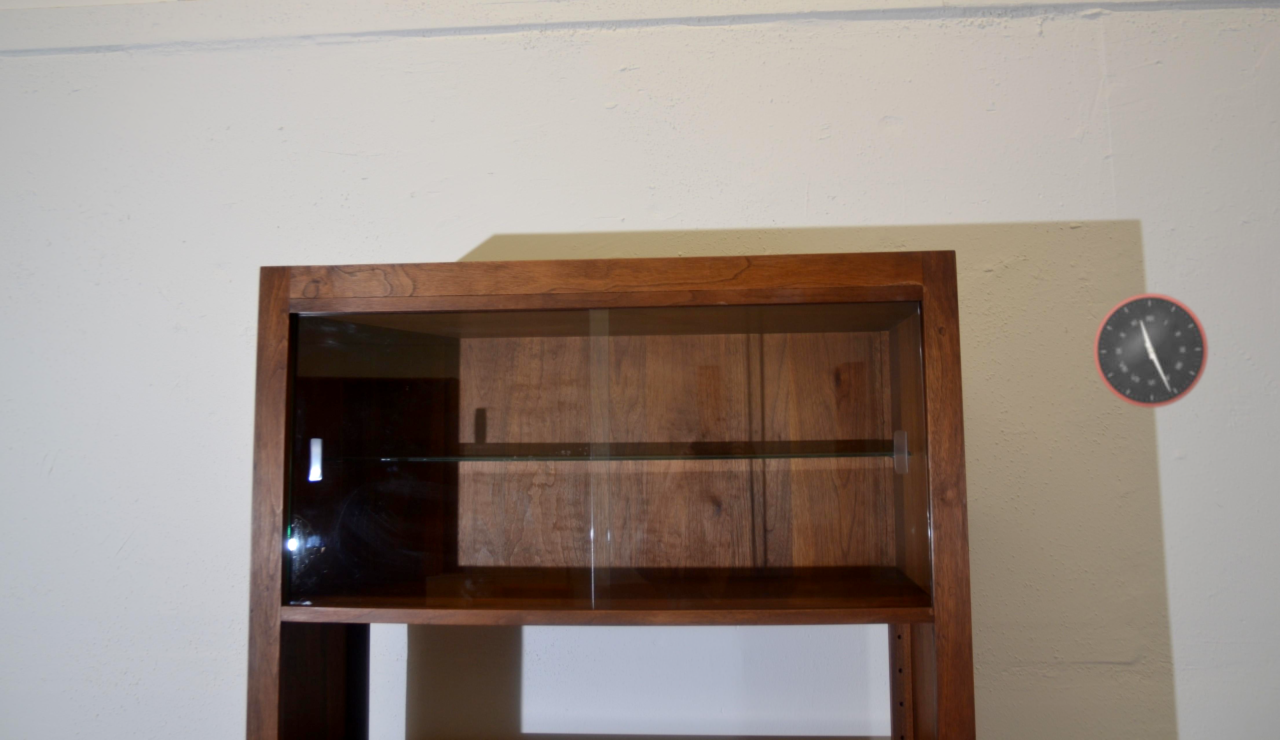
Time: h=11 m=26
